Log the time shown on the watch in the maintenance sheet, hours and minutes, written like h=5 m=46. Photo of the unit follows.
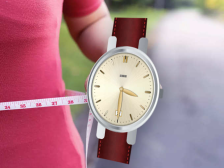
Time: h=3 m=30
